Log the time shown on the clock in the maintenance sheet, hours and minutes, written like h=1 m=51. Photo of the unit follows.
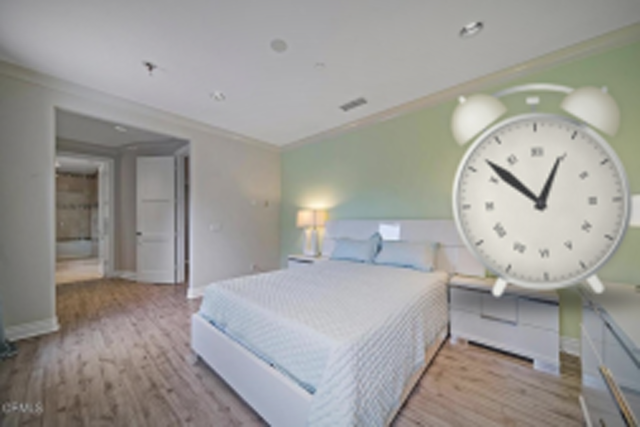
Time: h=12 m=52
